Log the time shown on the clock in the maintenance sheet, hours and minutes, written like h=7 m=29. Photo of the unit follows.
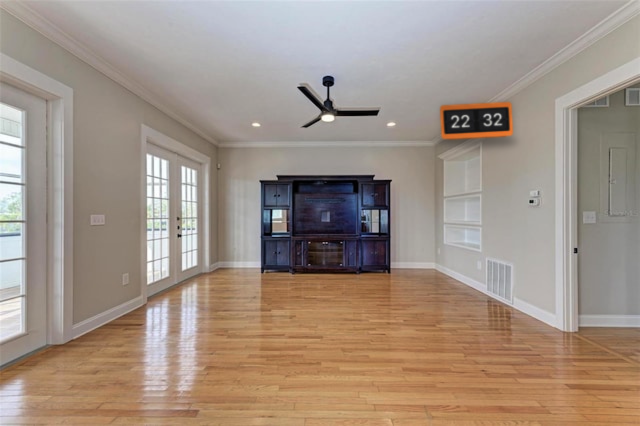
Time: h=22 m=32
